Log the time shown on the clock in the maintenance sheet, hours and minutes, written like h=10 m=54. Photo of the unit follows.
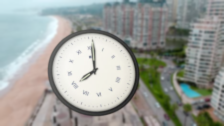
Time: h=8 m=1
